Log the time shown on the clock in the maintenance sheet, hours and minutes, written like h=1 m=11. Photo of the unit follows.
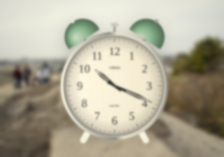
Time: h=10 m=19
